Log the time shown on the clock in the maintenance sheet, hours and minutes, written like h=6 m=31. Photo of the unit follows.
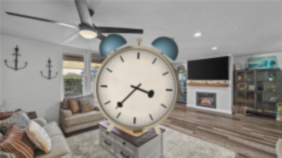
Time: h=3 m=37
